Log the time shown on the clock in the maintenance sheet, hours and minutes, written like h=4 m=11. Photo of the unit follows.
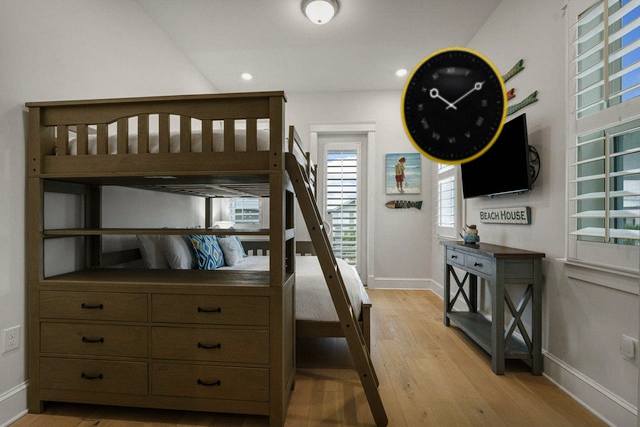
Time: h=10 m=10
